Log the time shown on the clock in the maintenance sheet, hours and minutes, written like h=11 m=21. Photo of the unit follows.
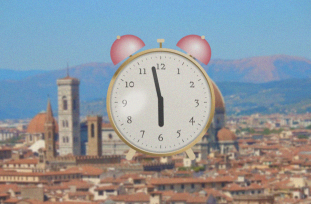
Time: h=5 m=58
